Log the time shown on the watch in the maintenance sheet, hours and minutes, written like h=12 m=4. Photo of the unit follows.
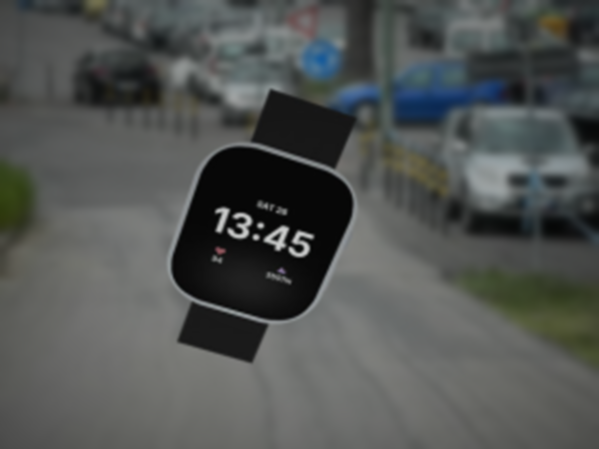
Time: h=13 m=45
